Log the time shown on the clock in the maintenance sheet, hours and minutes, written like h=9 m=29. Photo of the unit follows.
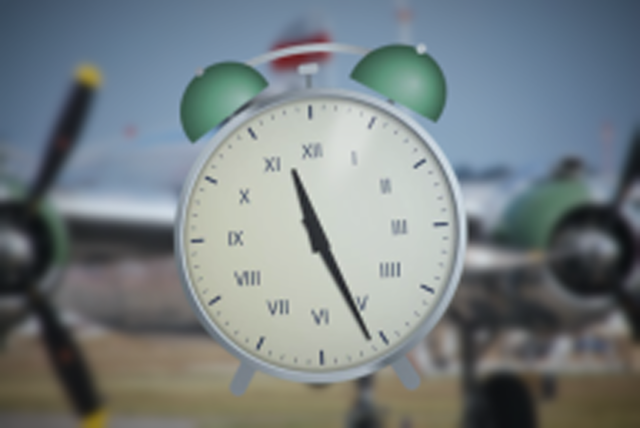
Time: h=11 m=26
